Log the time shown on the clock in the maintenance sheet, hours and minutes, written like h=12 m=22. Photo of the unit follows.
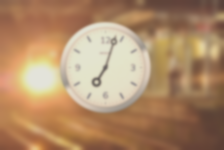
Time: h=7 m=3
